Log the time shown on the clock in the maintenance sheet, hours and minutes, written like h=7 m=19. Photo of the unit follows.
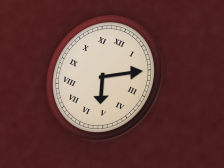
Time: h=5 m=10
